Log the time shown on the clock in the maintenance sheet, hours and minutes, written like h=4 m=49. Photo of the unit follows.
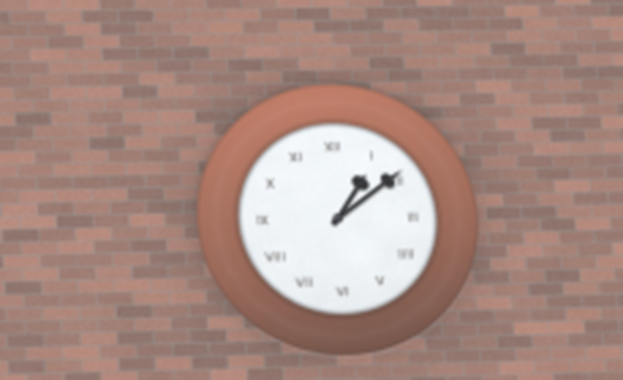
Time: h=1 m=9
